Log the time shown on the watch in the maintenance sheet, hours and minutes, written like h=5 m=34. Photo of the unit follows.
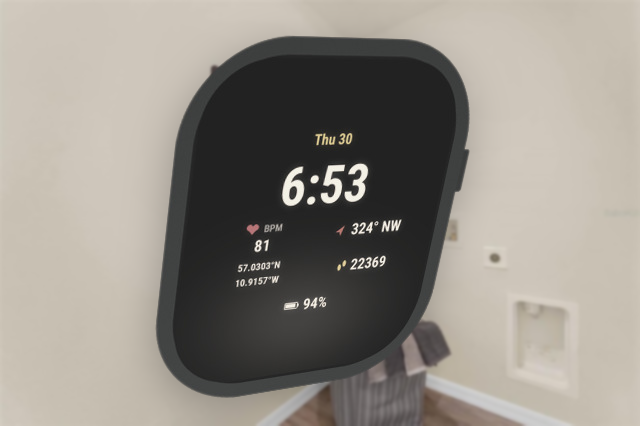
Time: h=6 m=53
